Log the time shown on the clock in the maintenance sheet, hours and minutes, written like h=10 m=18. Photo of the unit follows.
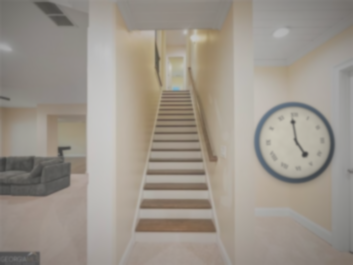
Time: h=4 m=59
